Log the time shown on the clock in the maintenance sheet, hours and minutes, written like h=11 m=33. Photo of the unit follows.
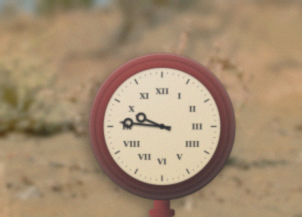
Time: h=9 m=46
